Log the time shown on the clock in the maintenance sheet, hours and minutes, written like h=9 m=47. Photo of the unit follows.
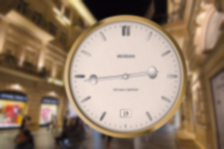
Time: h=2 m=44
